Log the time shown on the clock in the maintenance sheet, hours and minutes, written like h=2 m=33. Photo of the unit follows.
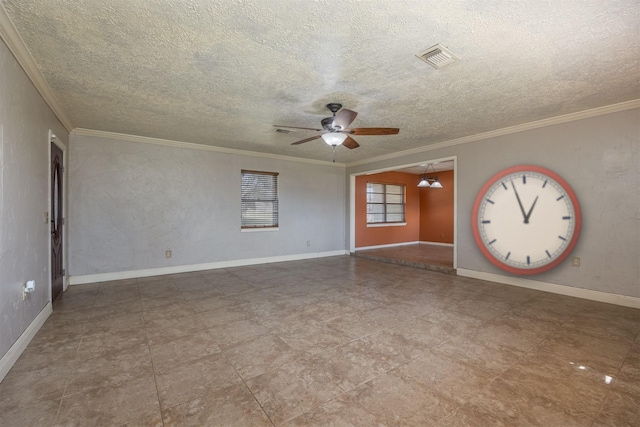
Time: h=12 m=57
